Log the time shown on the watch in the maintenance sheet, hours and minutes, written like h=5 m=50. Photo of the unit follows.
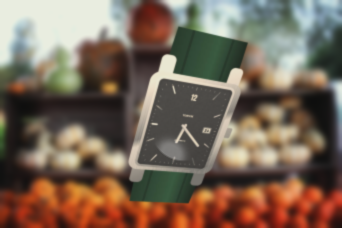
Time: h=6 m=22
